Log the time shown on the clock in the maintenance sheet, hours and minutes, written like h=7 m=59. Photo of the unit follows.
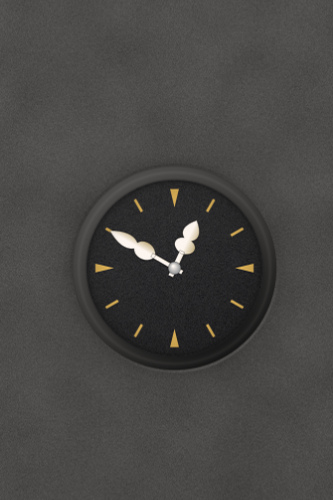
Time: h=12 m=50
